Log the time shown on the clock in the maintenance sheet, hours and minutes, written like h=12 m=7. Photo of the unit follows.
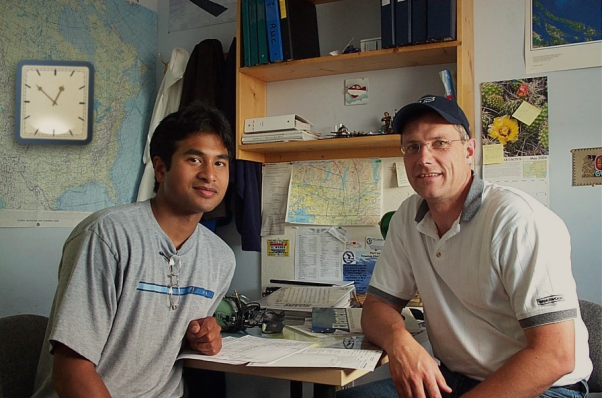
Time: h=12 m=52
